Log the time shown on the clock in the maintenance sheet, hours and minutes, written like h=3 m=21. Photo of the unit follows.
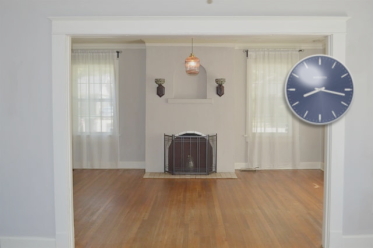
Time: h=8 m=17
